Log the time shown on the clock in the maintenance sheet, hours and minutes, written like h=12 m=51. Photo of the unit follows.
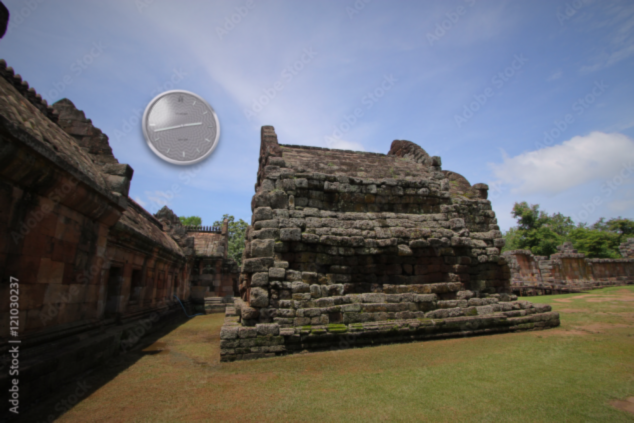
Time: h=2 m=43
